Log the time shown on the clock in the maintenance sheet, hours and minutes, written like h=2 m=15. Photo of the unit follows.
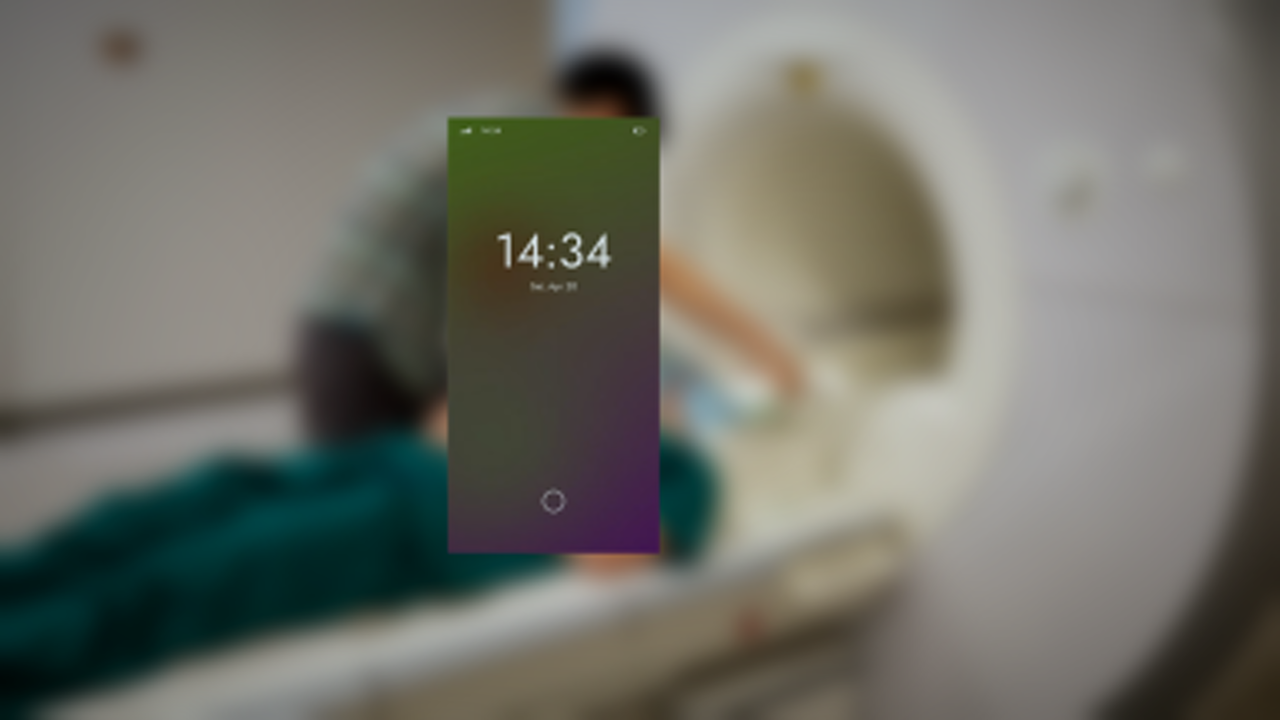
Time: h=14 m=34
